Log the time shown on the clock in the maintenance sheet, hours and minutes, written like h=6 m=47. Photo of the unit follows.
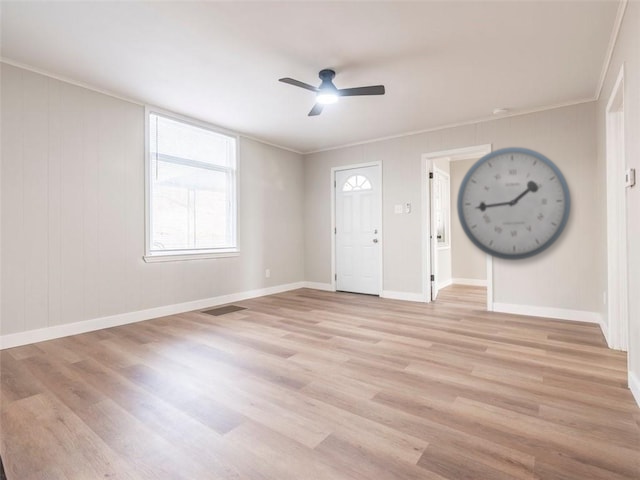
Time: h=1 m=44
